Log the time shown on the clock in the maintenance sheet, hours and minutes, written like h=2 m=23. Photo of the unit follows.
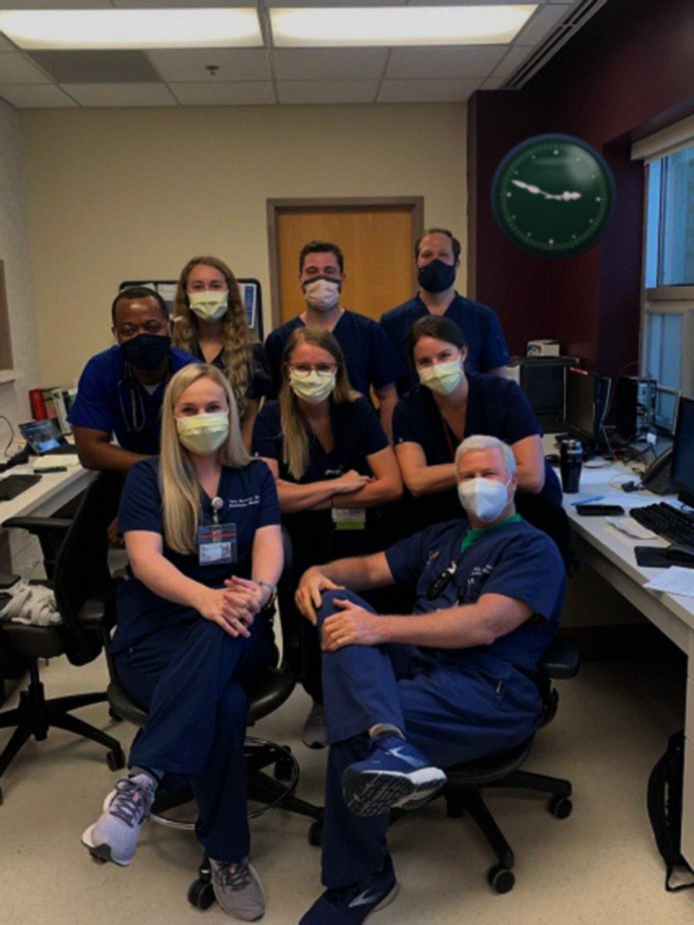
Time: h=2 m=48
